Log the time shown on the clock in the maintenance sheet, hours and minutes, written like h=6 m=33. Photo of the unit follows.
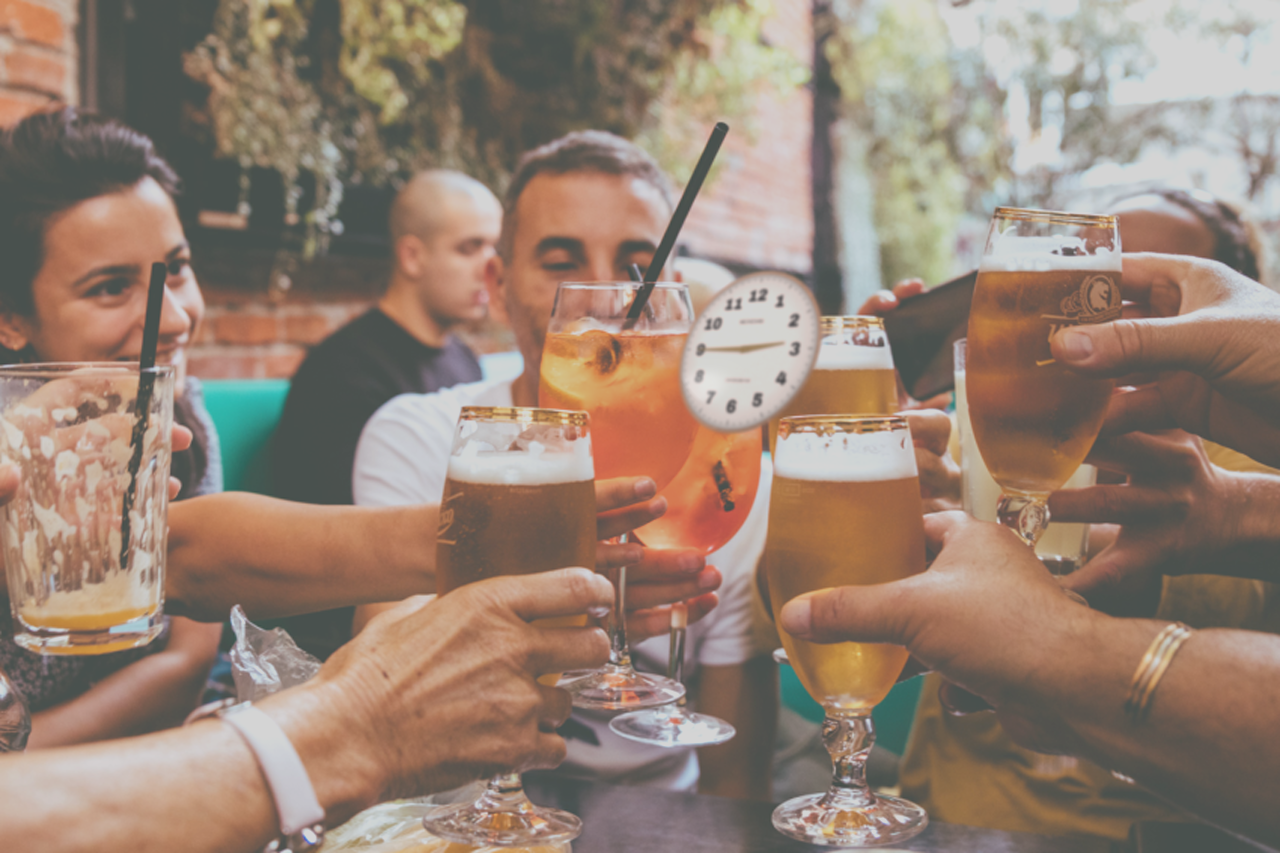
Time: h=2 m=45
